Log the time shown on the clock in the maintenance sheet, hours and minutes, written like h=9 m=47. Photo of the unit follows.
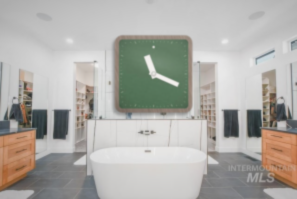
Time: h=11 m=19
